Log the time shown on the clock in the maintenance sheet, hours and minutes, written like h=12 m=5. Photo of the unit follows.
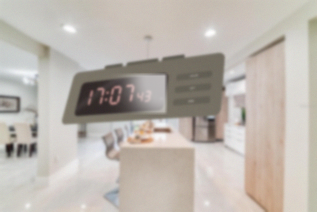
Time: h=17 m=7
